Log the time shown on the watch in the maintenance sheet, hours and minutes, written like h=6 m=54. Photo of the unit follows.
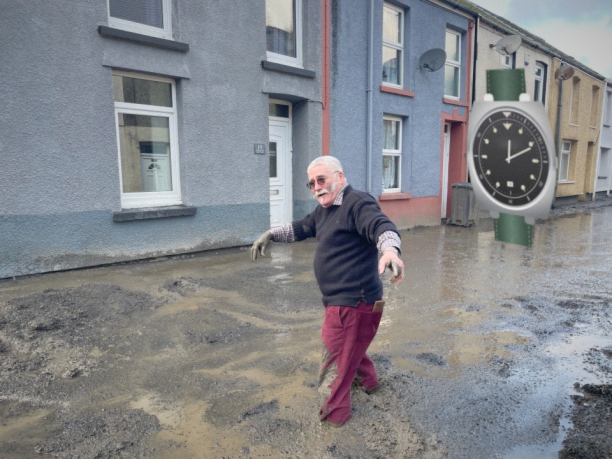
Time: h=12 m=11
